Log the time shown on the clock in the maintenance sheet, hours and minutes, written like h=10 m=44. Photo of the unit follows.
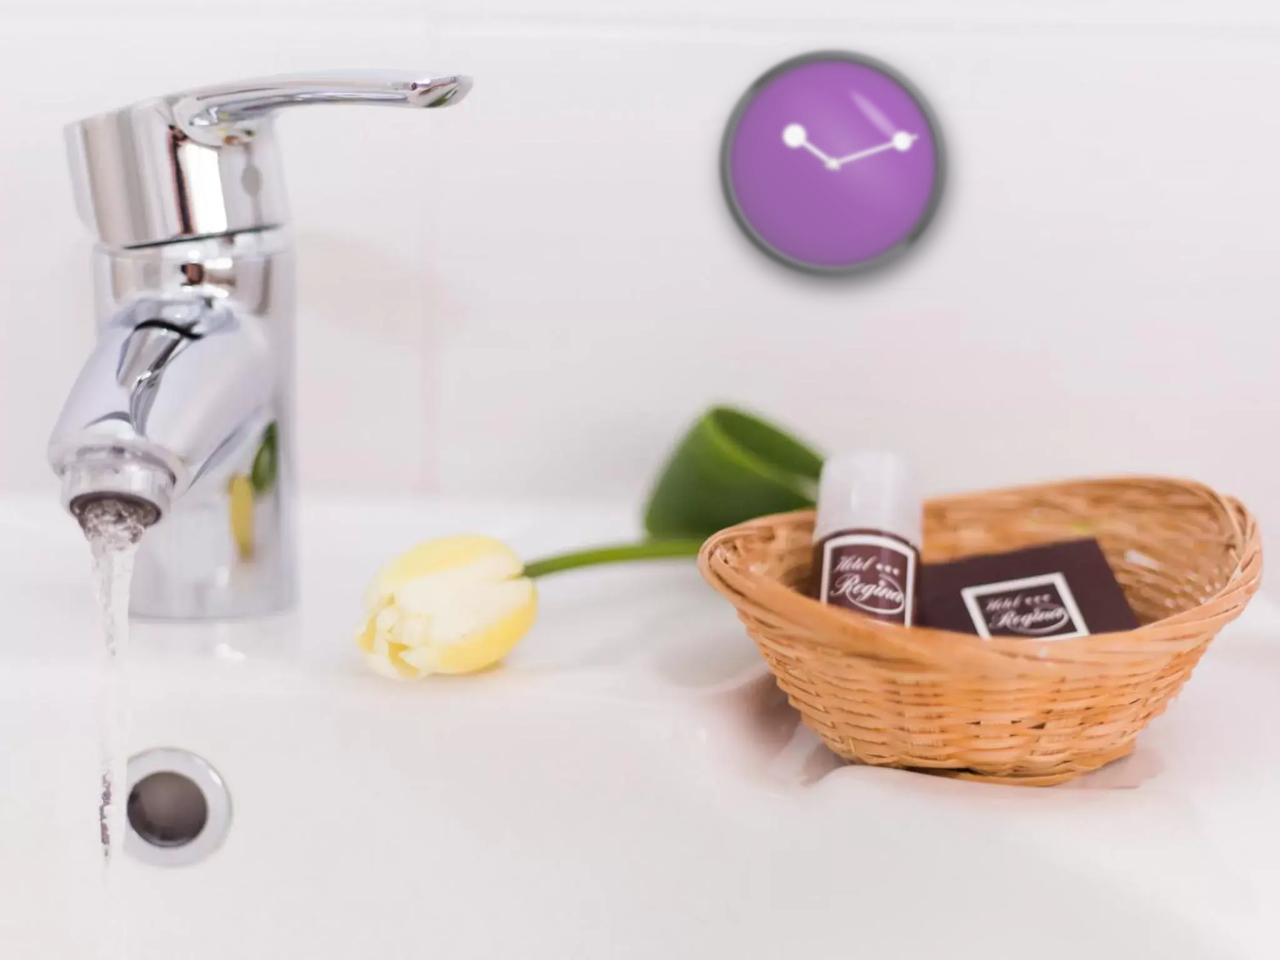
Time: h=10 m=12
